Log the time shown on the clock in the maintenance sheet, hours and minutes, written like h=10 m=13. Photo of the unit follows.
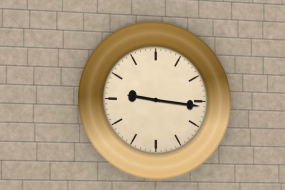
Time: h=9 m=16
